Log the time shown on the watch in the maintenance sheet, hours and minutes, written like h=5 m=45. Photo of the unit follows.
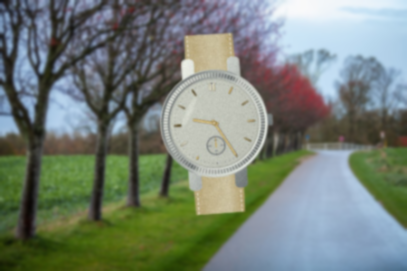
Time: h=9 m=25
